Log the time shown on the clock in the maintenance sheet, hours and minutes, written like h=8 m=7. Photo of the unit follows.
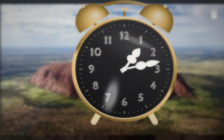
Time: h=1 m=13
